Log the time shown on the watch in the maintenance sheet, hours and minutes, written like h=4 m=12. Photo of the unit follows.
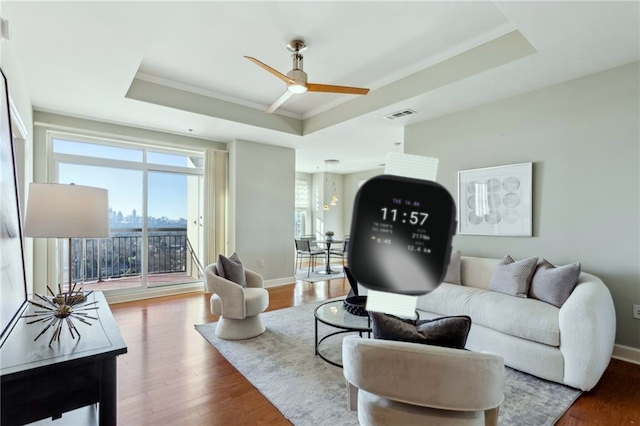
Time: h=11 m=57
